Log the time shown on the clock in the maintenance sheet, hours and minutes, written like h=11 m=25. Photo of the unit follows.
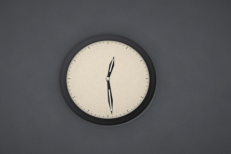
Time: h=12 m=29
